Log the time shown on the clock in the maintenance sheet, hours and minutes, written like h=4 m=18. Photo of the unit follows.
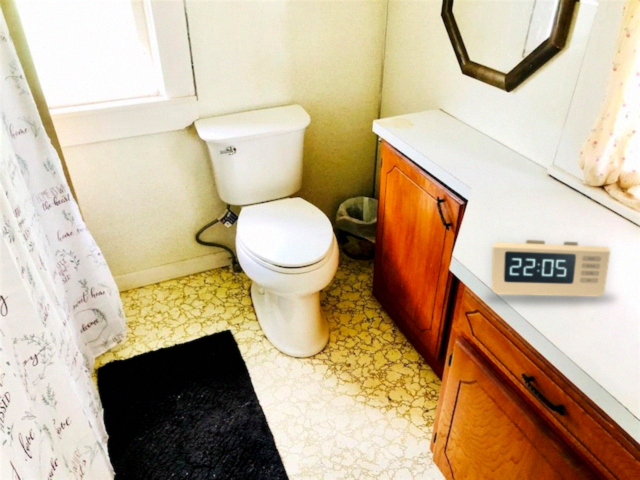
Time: h=22 m=5
